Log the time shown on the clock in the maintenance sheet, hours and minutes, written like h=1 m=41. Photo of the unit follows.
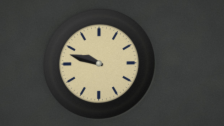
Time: h=9 m=48
